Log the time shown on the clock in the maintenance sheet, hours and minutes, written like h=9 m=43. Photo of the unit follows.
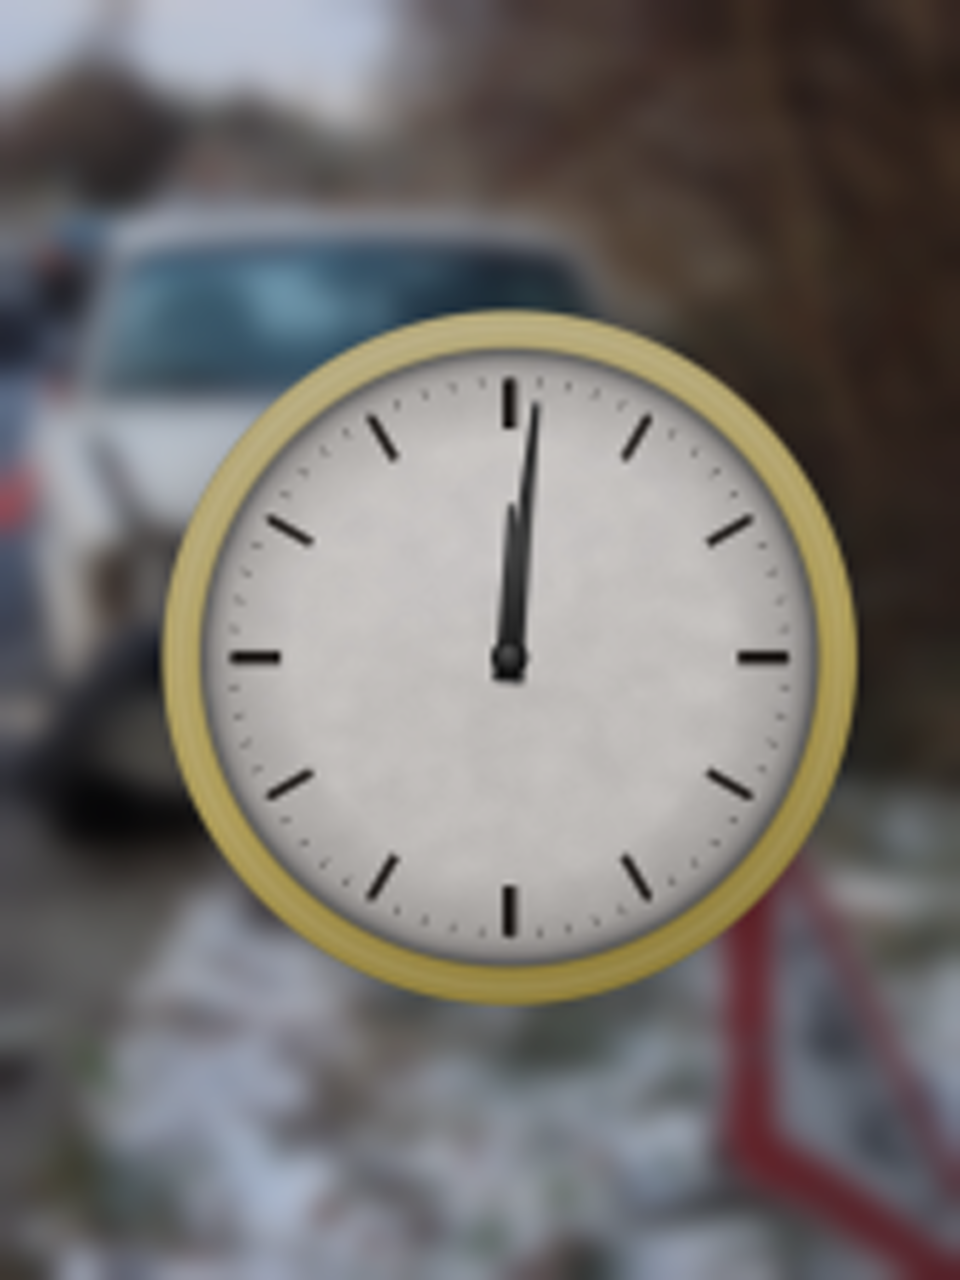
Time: h=12 m=1
